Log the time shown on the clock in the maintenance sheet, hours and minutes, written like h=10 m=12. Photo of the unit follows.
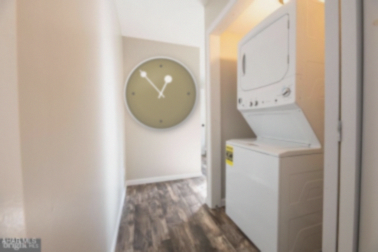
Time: h=12 m=53
